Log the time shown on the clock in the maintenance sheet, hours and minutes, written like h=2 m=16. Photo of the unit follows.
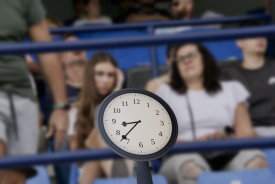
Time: h=8 m=37
